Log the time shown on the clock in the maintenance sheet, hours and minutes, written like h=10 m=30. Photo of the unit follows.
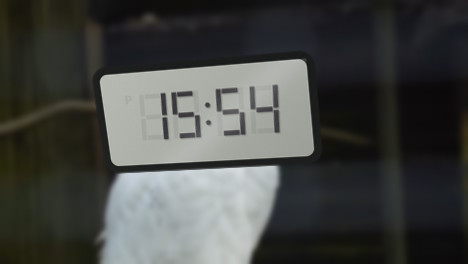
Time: h=15 m=54
